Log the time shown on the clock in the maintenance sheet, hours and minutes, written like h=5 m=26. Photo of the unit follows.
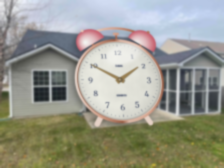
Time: h=1 m=50
